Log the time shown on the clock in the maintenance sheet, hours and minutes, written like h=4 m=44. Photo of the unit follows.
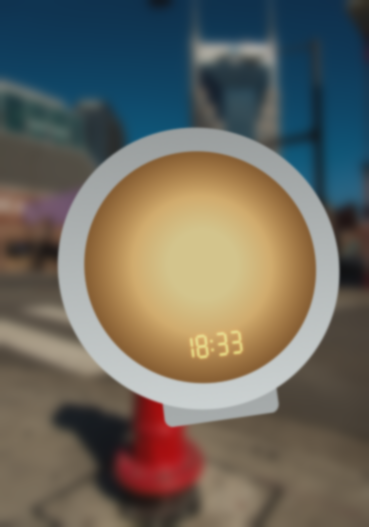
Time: h=18 m=33
